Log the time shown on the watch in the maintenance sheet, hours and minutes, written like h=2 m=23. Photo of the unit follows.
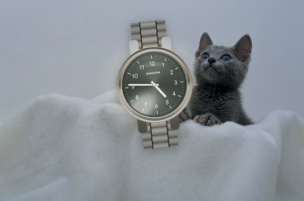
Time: h=4 m=46
